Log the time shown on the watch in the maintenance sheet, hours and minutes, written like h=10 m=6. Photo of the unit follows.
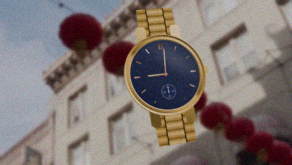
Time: h=9 m=1
